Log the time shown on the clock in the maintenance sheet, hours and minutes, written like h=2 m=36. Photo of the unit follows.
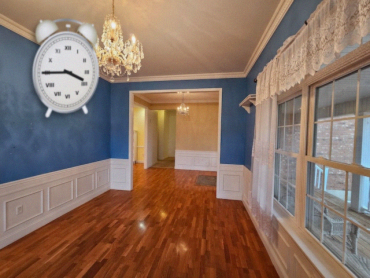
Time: h=3 m=45
